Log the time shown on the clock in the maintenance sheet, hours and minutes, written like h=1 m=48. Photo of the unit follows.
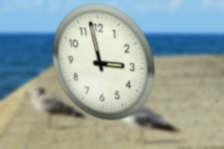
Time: h=2 m=58
